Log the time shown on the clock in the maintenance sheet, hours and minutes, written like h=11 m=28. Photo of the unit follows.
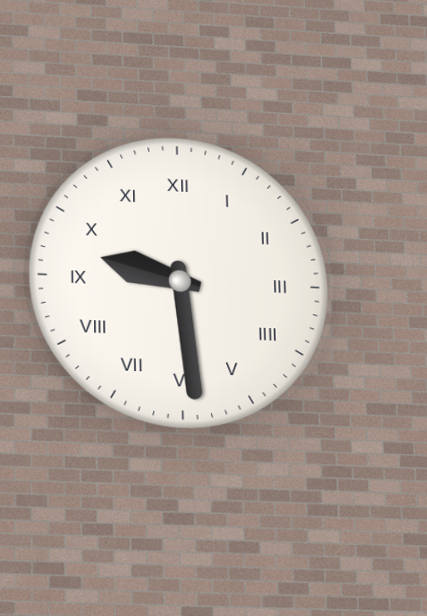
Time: h=9 m=29
